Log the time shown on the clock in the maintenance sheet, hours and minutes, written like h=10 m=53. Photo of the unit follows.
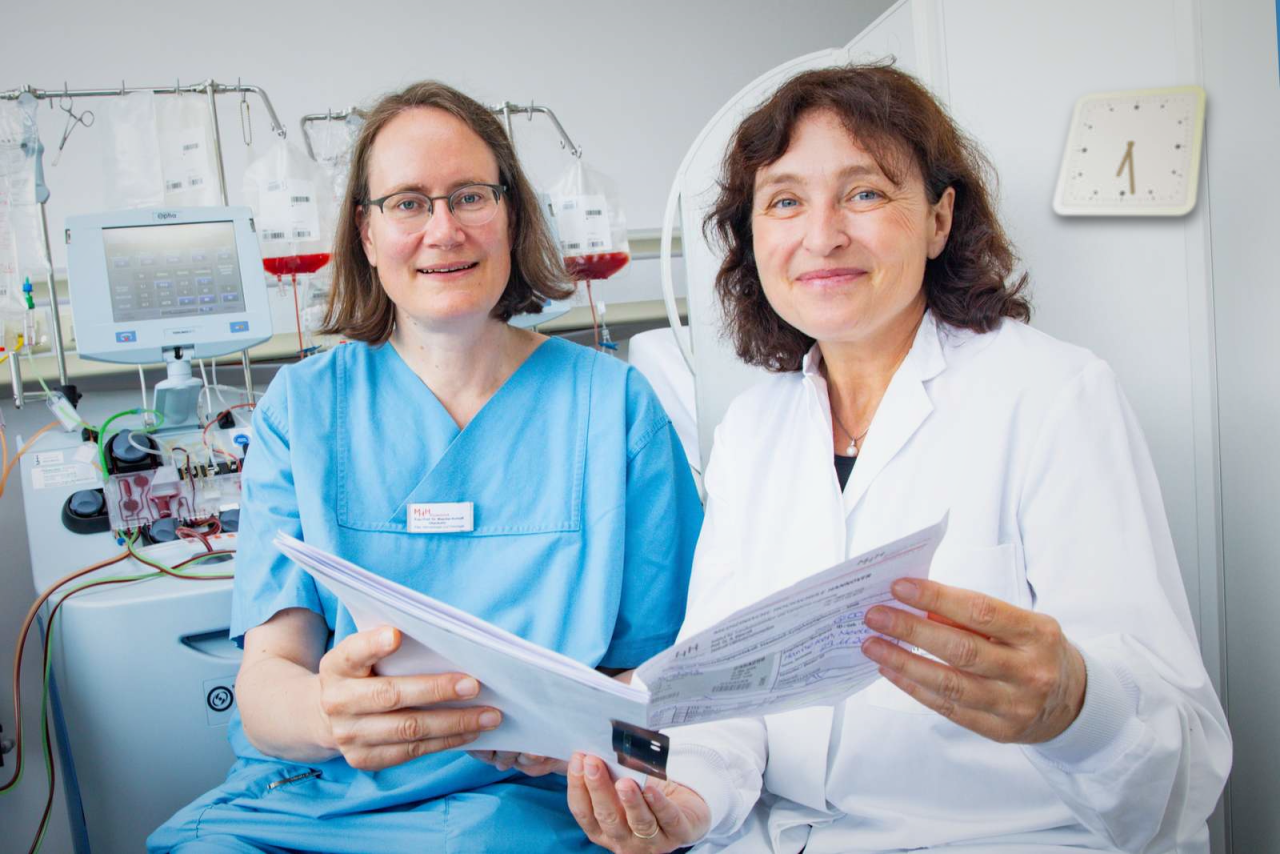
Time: h=6 m=28
